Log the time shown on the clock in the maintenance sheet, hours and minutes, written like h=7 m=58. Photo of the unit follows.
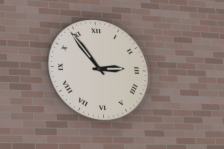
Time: h=2 m=54
